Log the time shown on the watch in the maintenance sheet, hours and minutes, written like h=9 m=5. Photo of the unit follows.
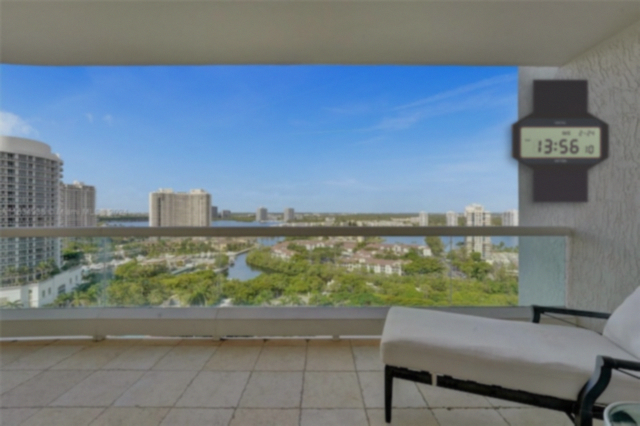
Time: h=13 m=56
